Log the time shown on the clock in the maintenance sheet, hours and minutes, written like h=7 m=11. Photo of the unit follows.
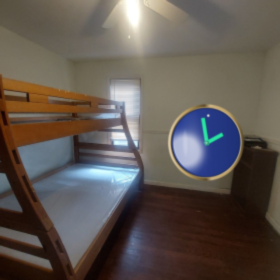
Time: h=1 m=58
